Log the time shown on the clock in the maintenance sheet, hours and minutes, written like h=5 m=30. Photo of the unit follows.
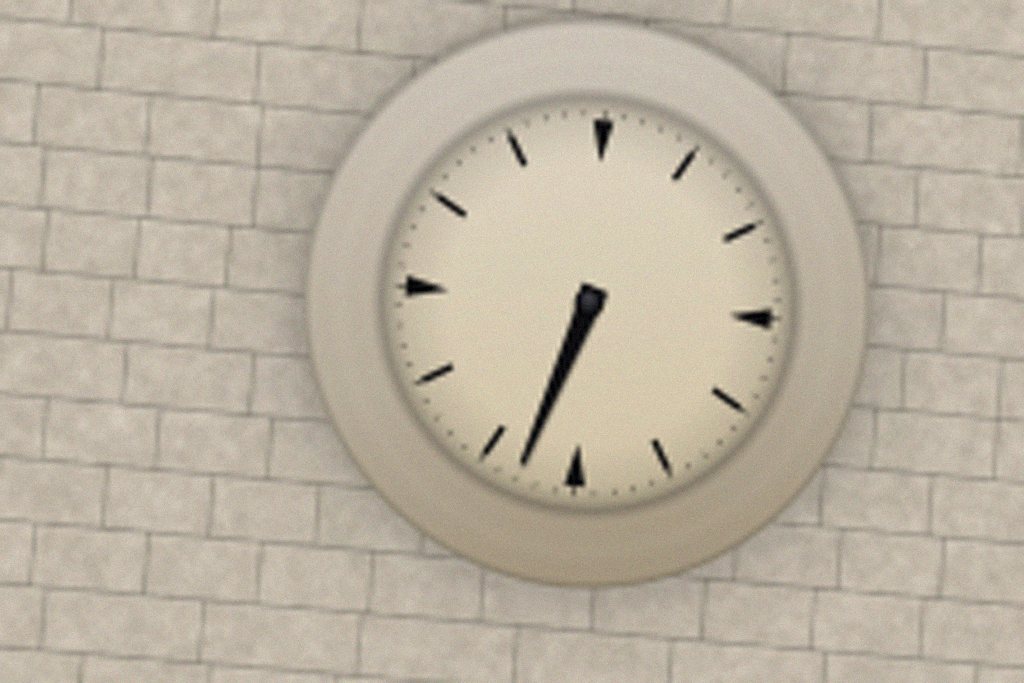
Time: h=6 m=33
